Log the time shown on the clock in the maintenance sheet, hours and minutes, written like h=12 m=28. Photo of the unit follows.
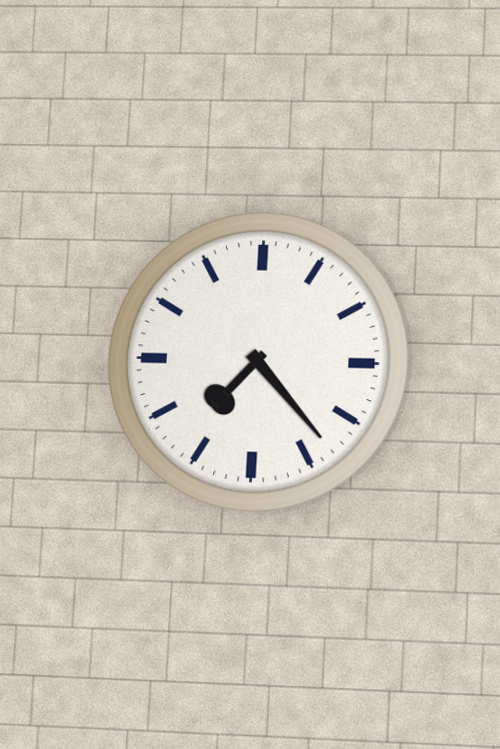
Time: h=7 m=23
